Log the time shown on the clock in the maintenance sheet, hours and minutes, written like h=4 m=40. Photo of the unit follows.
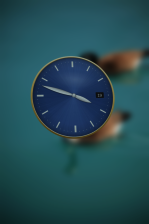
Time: h=3 m=48
